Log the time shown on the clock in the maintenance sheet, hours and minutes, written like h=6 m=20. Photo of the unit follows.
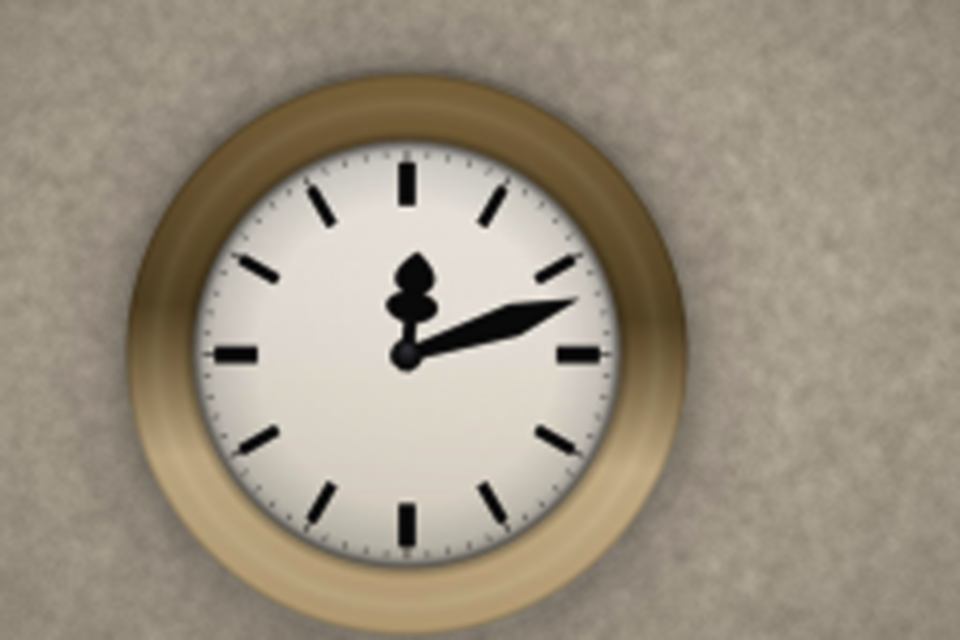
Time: h=12 m=12
